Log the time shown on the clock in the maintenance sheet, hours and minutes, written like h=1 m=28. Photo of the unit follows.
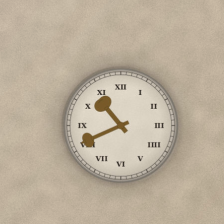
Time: h=10 m=41
